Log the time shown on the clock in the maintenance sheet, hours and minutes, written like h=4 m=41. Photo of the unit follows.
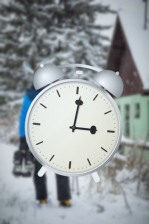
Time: h=3 m=1
